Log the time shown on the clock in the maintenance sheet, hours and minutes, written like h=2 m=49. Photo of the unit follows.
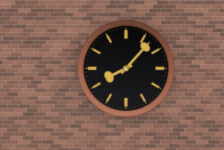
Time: h=8 m=7
